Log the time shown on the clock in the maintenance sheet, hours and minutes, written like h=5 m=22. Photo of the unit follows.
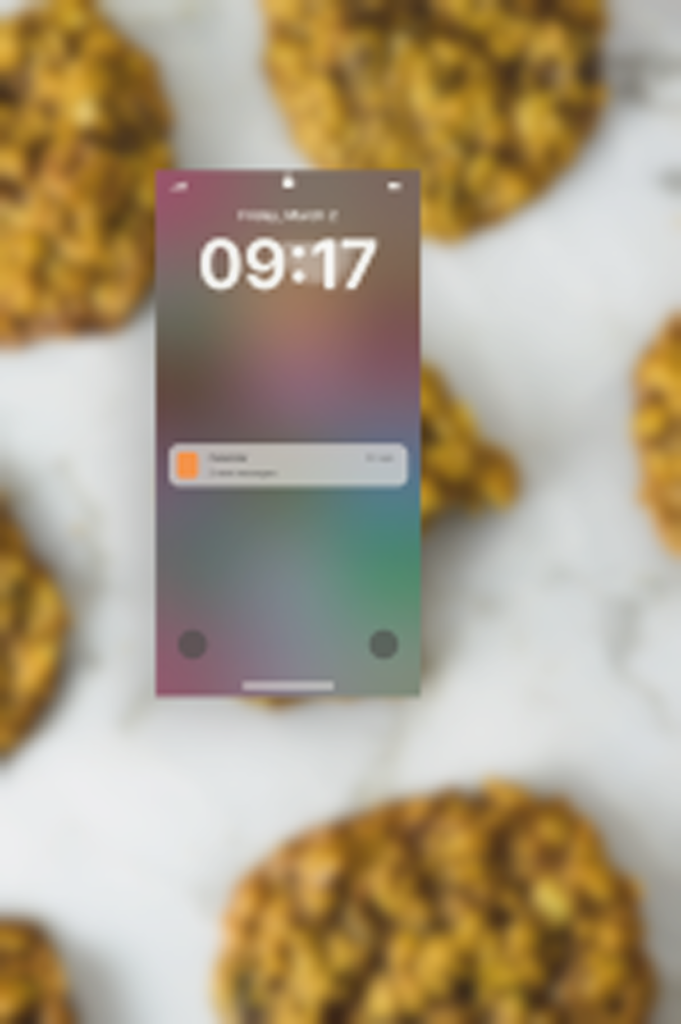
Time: h=9 m=17
